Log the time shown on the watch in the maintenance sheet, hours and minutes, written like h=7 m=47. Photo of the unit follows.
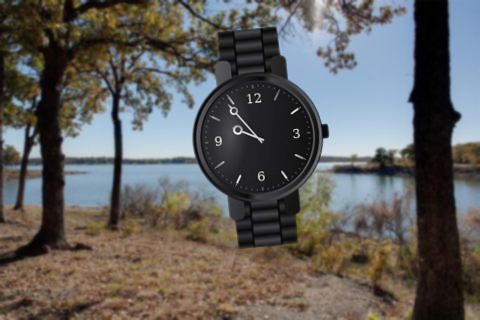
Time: h=9 m=54
